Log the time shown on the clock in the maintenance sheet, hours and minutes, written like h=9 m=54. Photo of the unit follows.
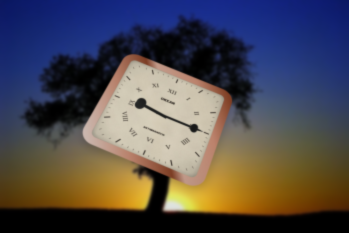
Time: h=9 m=15
